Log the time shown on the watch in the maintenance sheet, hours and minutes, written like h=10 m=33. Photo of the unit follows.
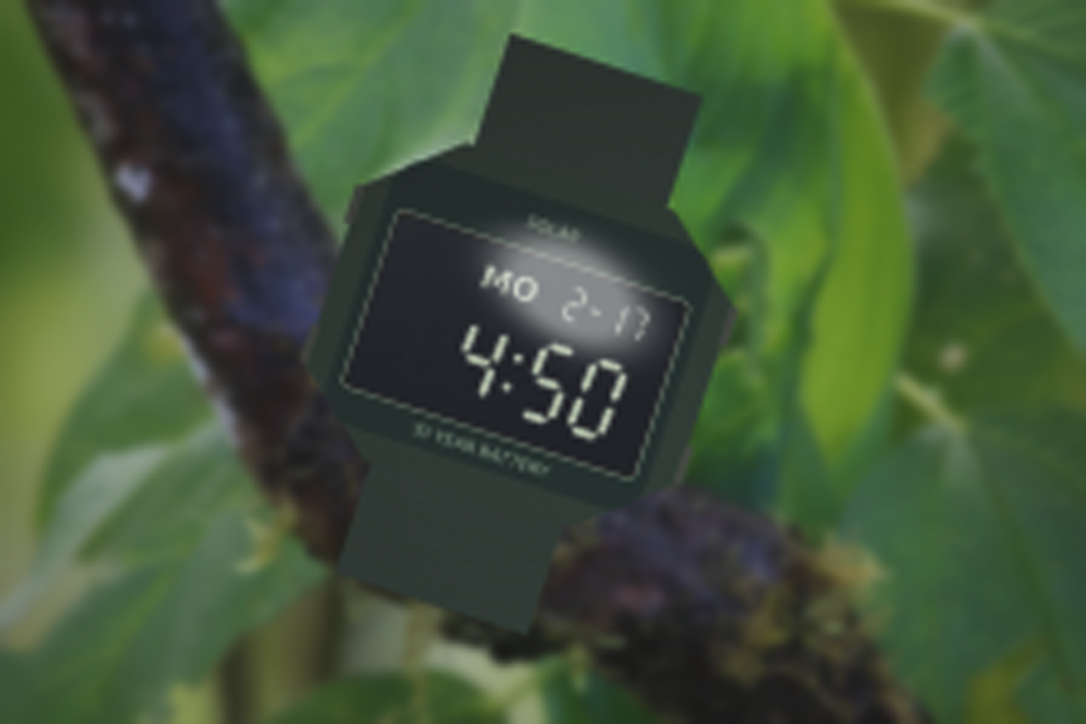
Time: h=4 m=50
